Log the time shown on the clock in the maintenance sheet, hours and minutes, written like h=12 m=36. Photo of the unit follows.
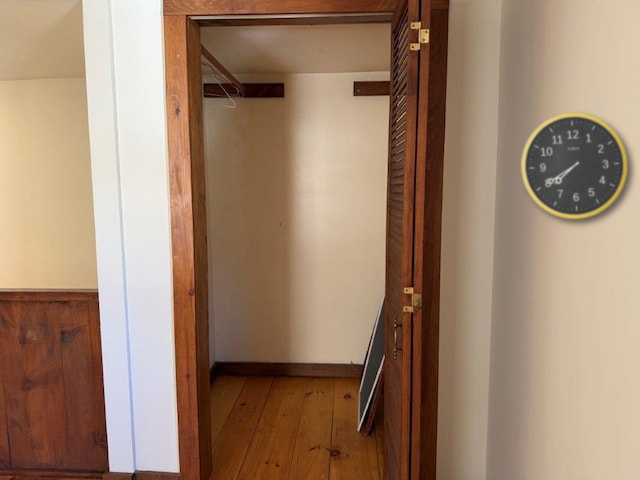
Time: h=7 m=40
